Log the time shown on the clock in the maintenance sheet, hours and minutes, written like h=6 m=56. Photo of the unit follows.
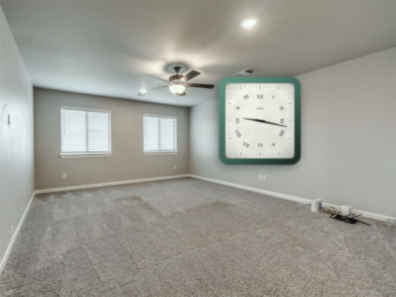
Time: h=9 m=17
